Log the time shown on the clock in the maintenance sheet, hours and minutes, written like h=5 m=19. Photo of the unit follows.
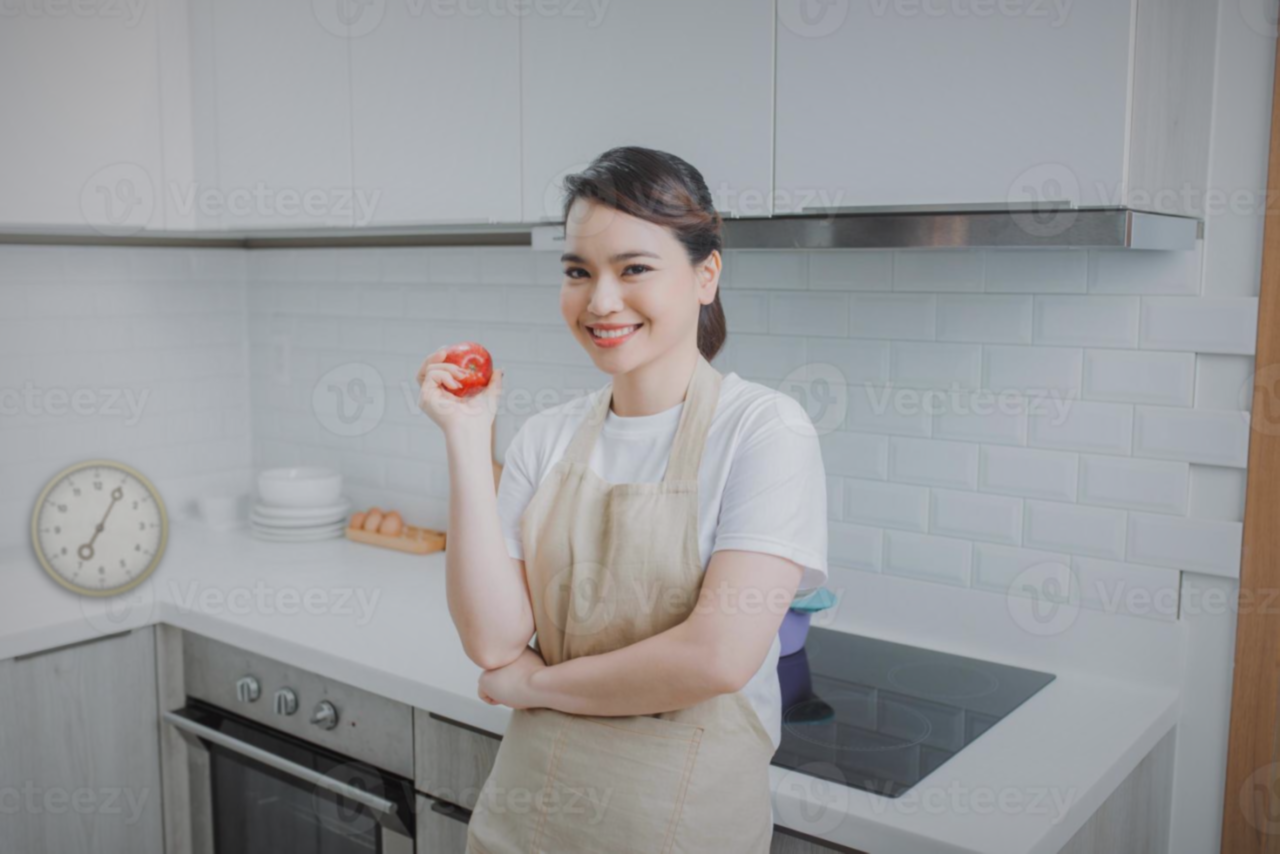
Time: h=7 m=5
